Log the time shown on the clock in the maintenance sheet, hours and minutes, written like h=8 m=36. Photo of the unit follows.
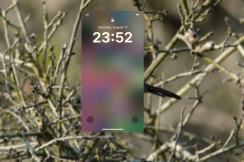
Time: h=23 m=52
